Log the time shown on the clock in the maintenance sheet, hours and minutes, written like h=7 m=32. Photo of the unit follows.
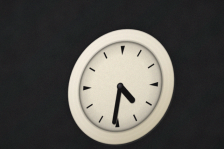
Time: h=4 m=31
